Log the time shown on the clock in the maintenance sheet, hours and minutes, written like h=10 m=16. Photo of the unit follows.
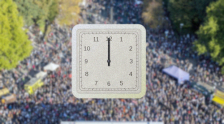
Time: h=12 m=0
